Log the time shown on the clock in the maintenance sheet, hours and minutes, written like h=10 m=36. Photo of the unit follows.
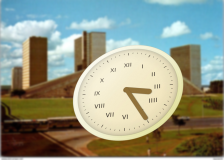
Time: h=3 m=25
